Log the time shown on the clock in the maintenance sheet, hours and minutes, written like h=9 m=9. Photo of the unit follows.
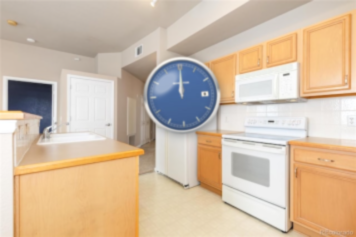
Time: h=12 m=0
